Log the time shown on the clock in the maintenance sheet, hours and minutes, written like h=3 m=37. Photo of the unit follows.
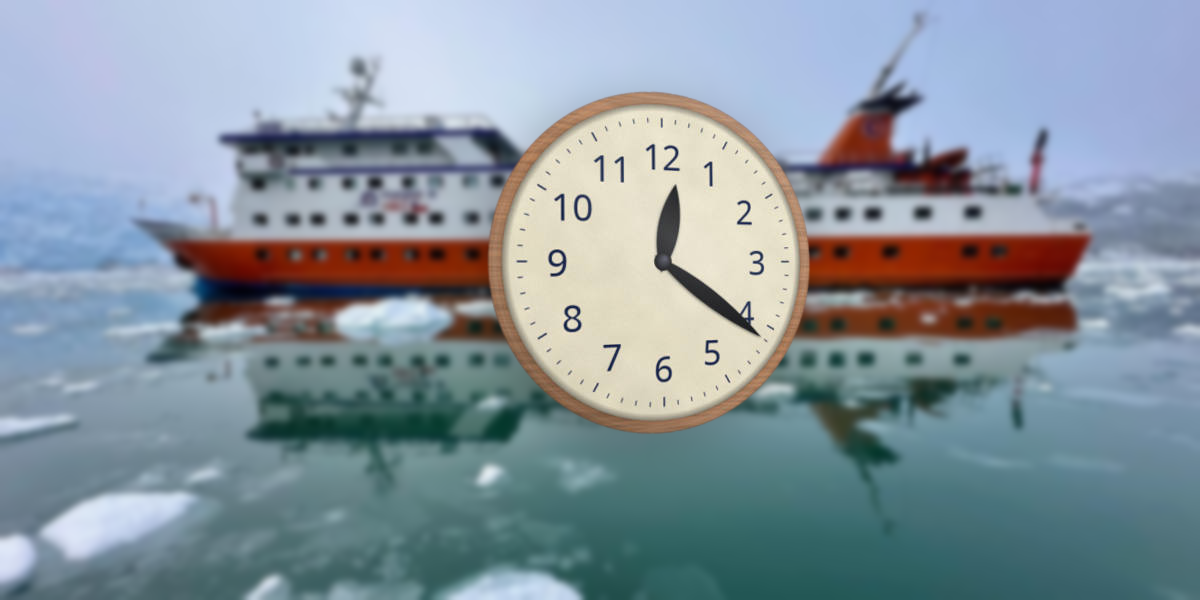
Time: h=12 m=21
